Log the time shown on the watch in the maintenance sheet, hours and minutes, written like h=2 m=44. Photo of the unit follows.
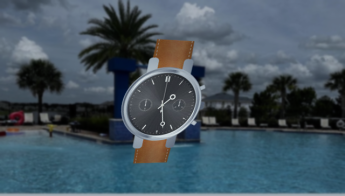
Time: h=1 m=28
